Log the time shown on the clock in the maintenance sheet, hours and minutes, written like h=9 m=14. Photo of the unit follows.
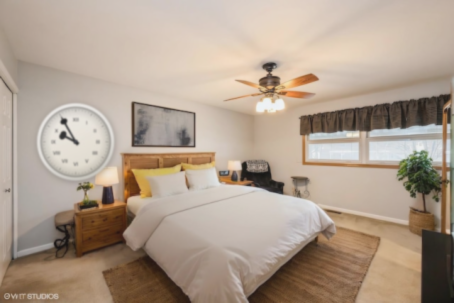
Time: h=9 m=55
